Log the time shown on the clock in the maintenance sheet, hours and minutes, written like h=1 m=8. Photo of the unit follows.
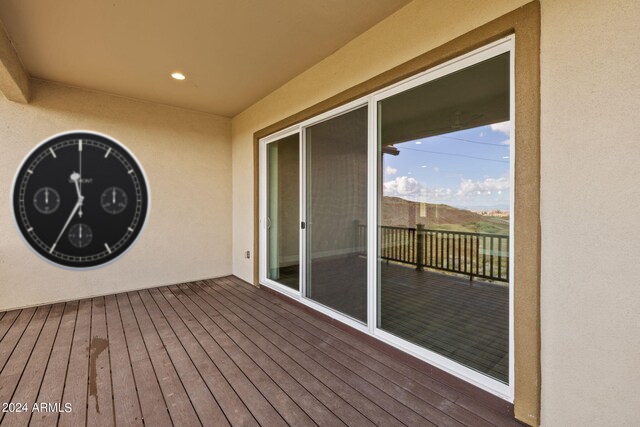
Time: h=11 m=35
